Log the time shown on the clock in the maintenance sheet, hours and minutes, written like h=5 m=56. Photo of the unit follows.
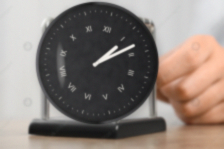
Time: h=1 m=8
